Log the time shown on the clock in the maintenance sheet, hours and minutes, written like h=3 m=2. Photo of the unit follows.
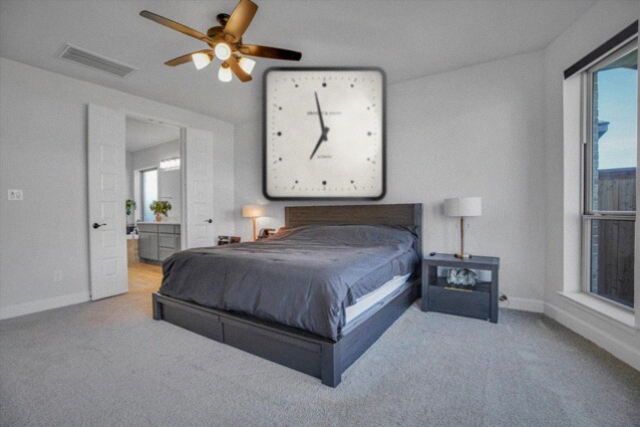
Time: h=6 m=58
